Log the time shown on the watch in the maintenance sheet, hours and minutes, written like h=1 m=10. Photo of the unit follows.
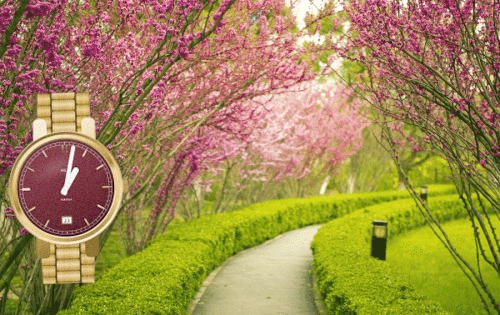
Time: h=1 m=2
